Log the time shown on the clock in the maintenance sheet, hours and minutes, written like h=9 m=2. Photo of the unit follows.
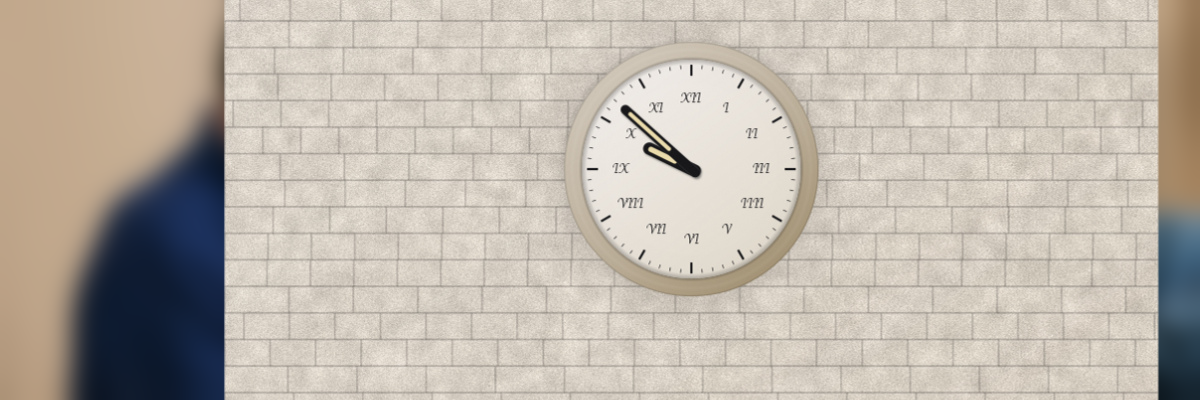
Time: h=9 m=52
